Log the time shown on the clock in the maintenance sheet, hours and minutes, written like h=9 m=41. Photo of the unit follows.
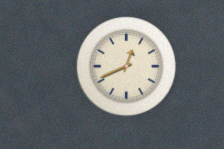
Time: h=12 m=41
